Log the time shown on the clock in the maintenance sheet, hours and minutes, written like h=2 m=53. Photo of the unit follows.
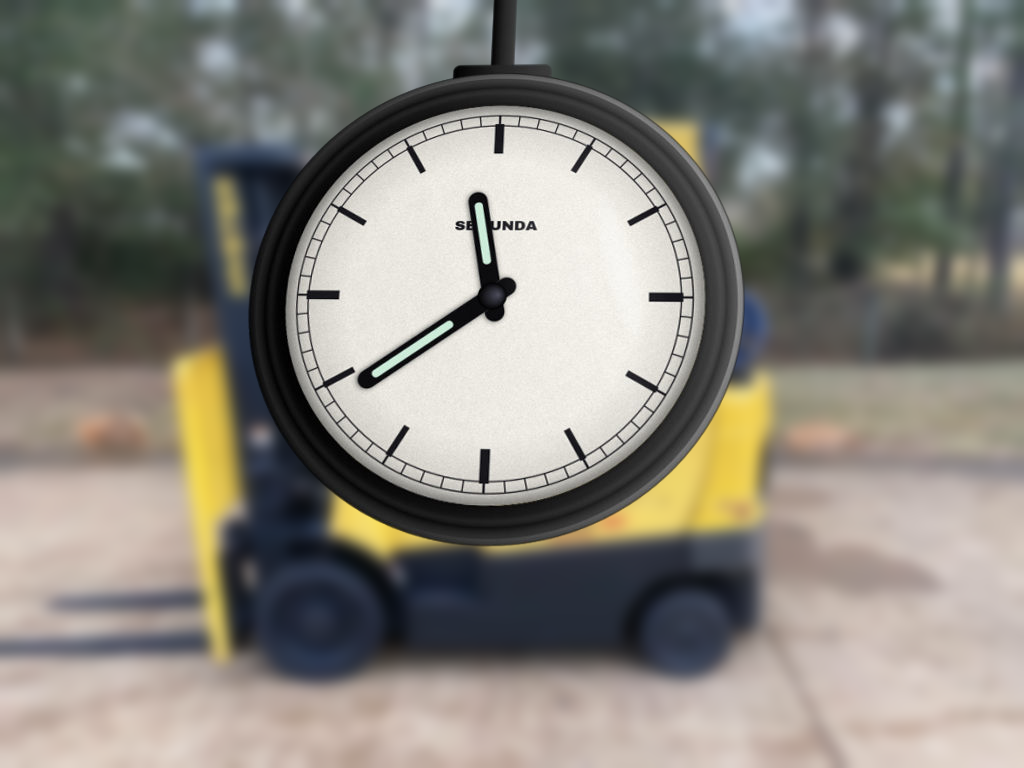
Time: h=11 m=39
